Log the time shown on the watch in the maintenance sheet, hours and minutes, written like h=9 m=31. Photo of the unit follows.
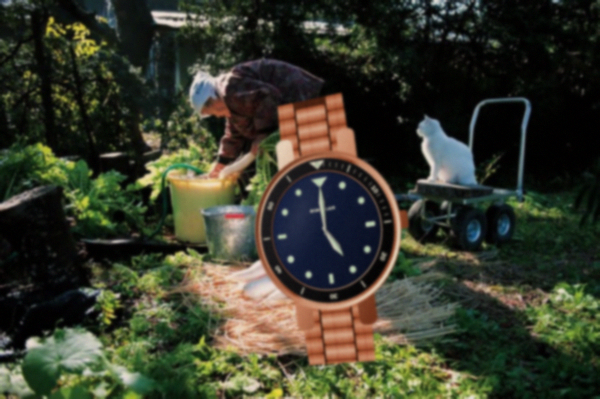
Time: h=5 m=0
